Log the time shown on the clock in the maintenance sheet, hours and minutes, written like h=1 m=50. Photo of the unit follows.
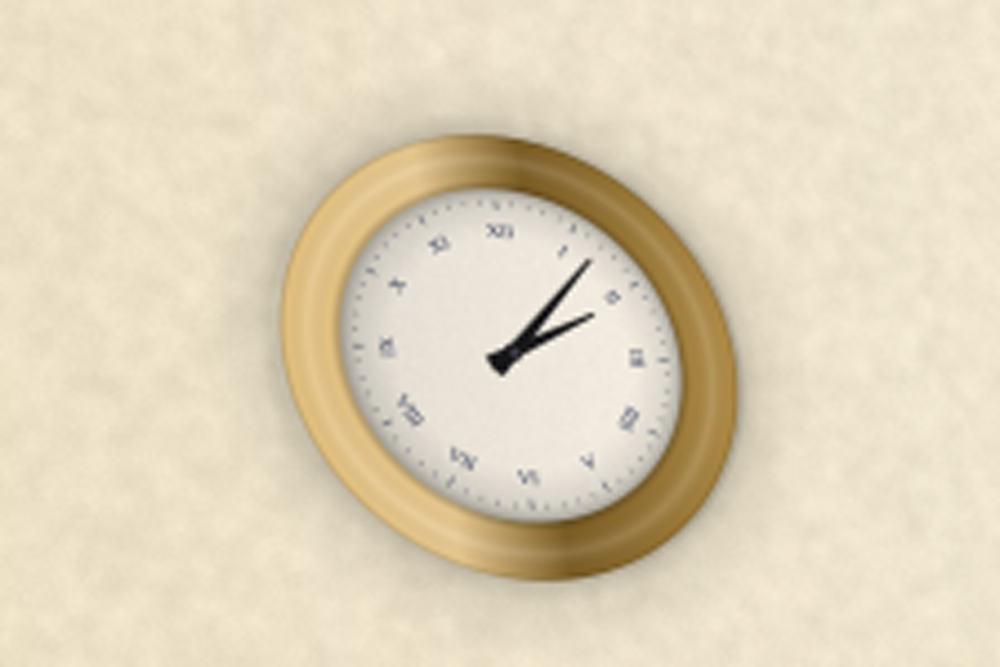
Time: h=2 m=7
